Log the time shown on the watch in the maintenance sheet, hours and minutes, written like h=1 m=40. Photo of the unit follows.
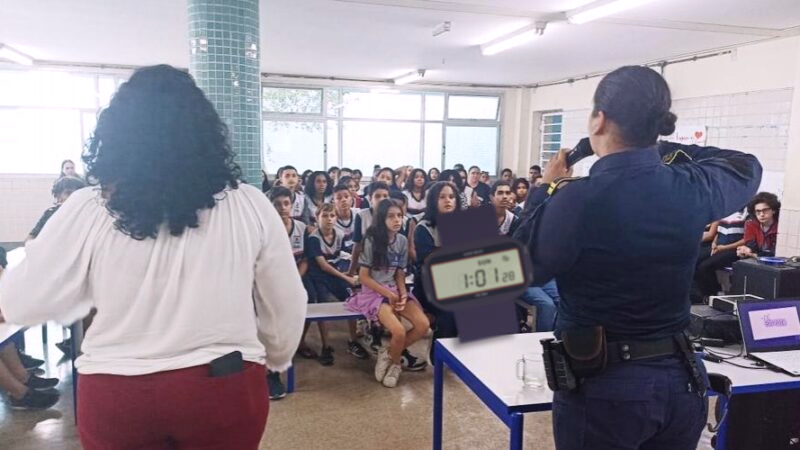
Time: h=1 m=1
